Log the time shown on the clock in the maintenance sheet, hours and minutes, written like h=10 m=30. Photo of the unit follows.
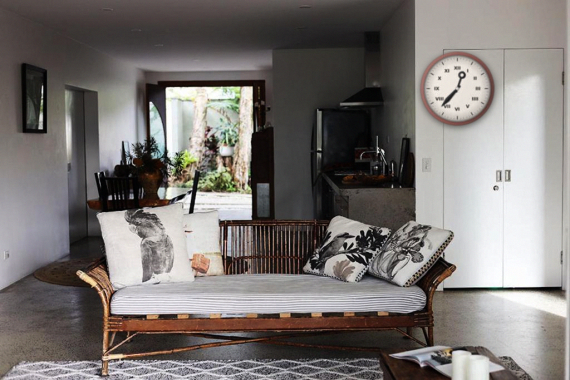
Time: h=12 m=37
